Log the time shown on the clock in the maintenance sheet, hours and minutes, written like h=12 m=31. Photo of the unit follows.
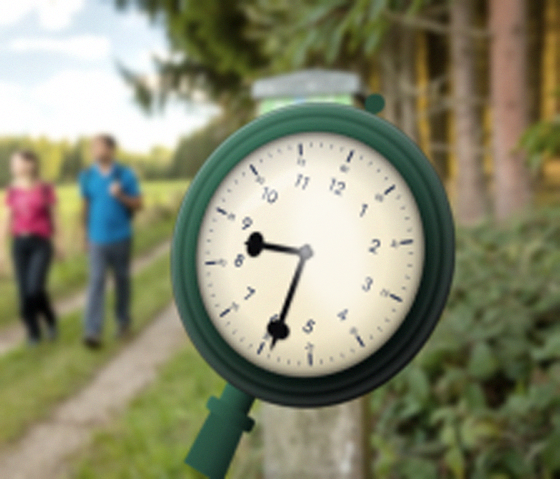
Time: h=8 m=29
